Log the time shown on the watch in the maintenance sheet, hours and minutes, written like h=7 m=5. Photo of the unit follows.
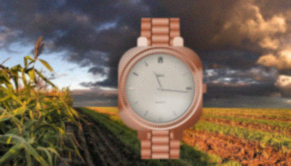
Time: h=11 m=16
